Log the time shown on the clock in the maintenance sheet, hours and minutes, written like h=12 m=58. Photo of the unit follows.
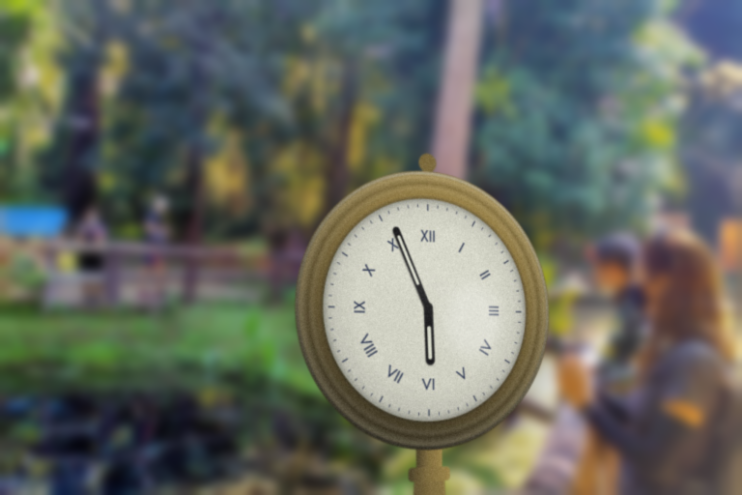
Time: h=5 m=56
